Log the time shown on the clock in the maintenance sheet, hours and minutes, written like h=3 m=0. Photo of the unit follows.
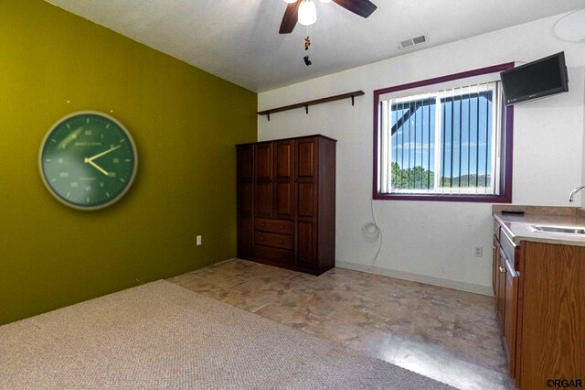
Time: h=4 m=11
